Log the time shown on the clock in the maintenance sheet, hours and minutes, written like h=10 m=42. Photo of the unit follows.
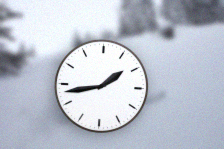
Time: h=1 m=43
